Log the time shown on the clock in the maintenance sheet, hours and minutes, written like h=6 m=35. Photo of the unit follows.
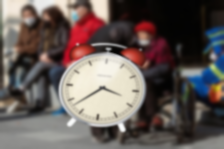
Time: h=3 m=38
